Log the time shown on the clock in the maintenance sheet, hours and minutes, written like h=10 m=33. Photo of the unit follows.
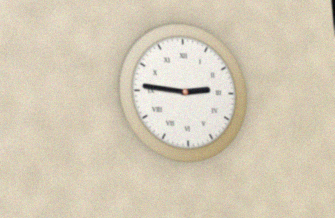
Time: h=2 m=46
